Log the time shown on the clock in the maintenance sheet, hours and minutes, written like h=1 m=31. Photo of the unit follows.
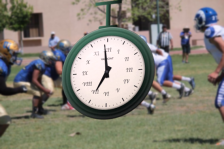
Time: h=6 m=59
